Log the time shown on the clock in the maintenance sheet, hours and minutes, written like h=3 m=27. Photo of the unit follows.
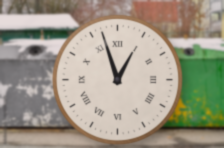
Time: h=12 m=57
